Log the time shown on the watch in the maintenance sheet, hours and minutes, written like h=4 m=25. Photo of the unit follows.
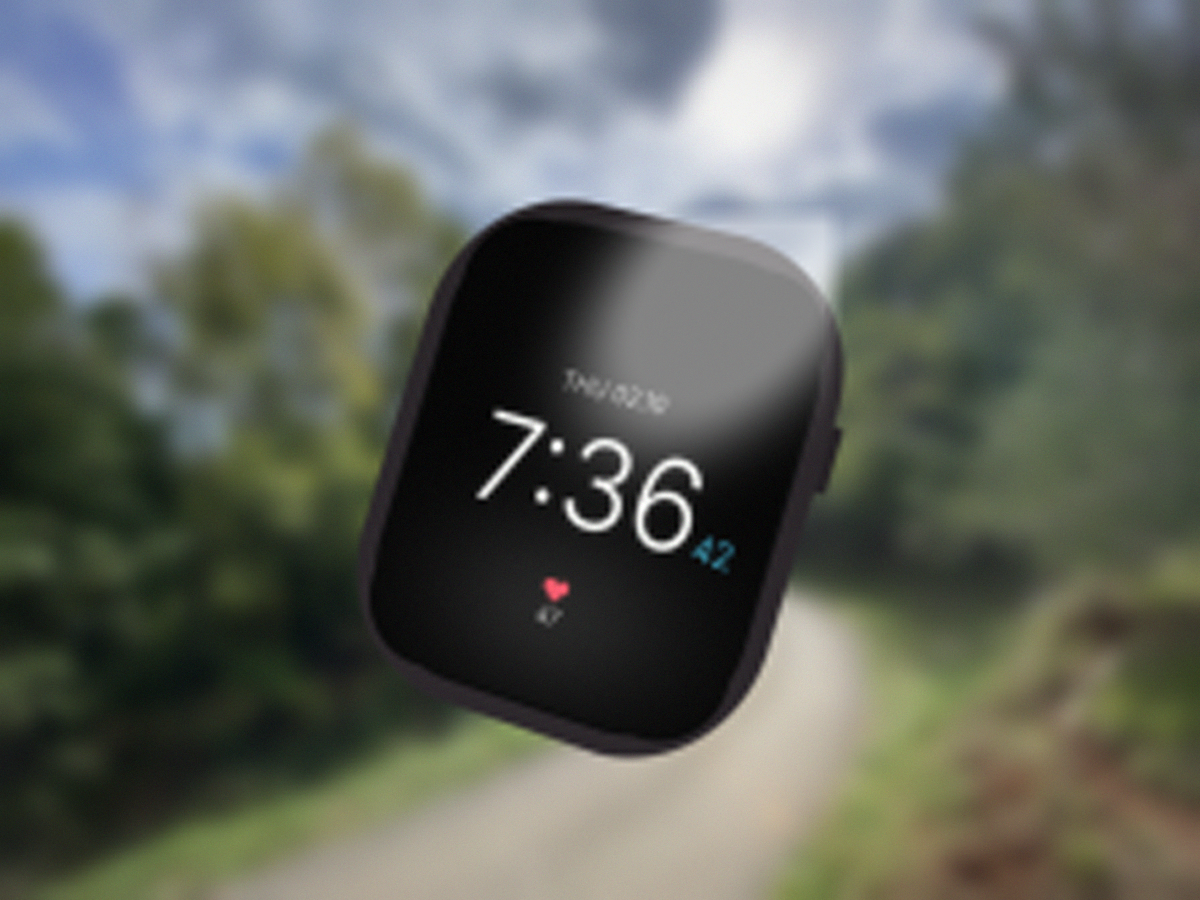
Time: h=7 m=36
